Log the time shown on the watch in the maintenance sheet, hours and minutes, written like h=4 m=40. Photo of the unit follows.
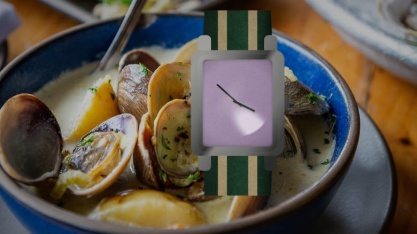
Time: h=3 m=52
